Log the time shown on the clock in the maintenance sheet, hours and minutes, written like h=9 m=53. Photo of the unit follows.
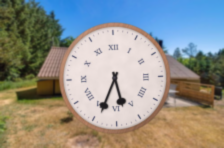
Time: h=5 m=34
